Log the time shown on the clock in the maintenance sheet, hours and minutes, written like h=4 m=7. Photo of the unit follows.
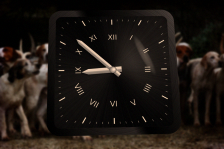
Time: h=8 m=52
